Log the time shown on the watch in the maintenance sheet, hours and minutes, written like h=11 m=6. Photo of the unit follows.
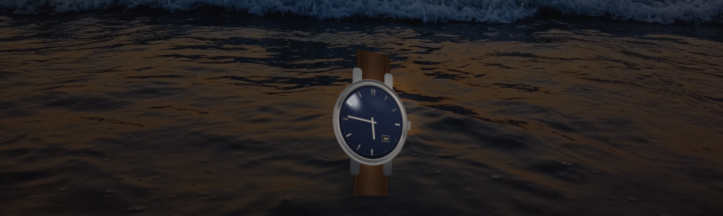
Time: h=5 m=46
